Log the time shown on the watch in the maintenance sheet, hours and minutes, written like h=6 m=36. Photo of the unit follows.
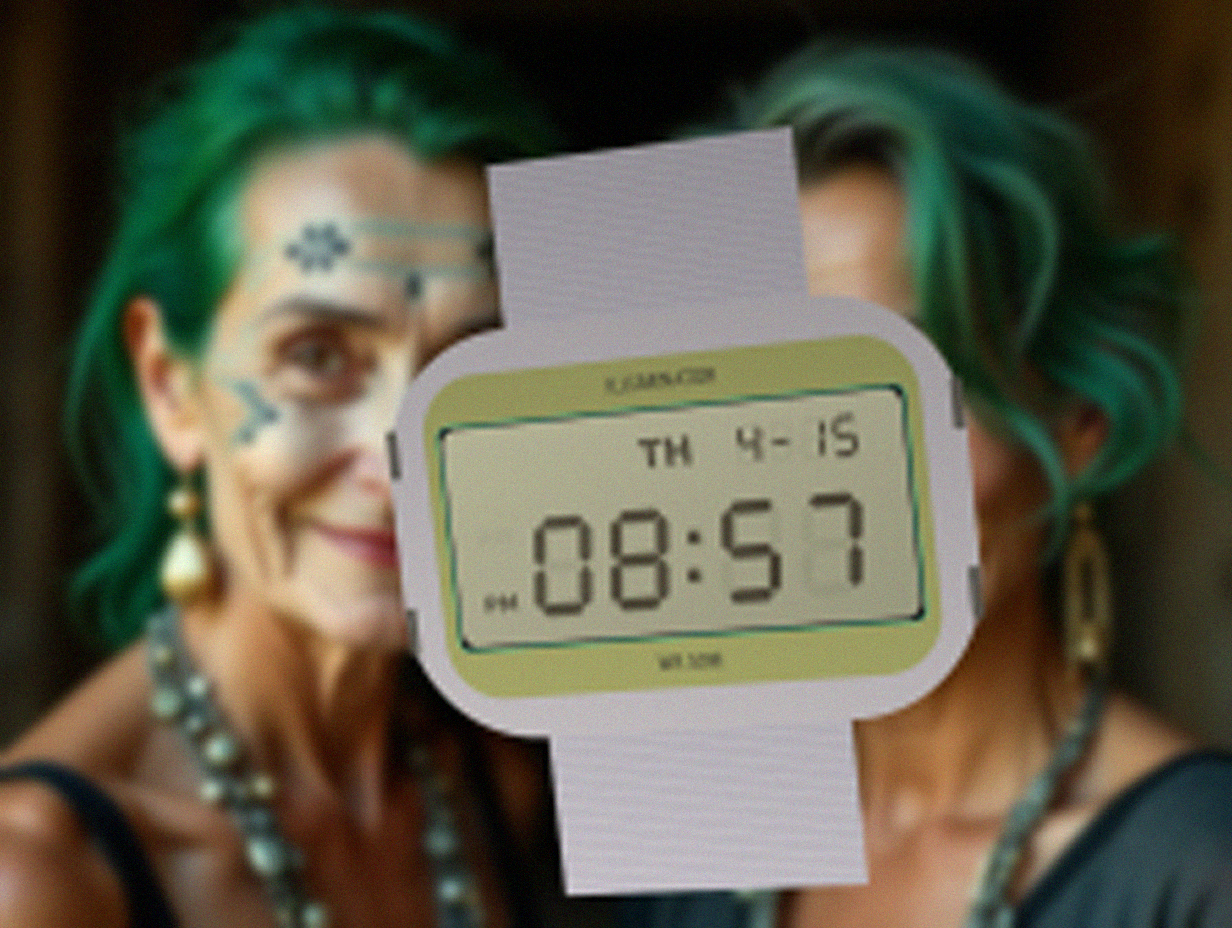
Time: h=8 m=57
